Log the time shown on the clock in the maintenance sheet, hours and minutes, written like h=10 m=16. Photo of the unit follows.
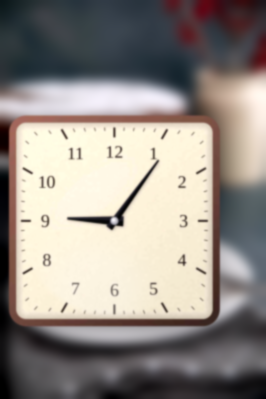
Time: h=9 m=6
